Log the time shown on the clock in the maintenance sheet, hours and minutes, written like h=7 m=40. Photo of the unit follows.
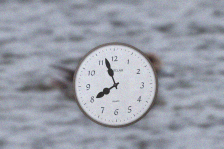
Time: h=7 m=57
